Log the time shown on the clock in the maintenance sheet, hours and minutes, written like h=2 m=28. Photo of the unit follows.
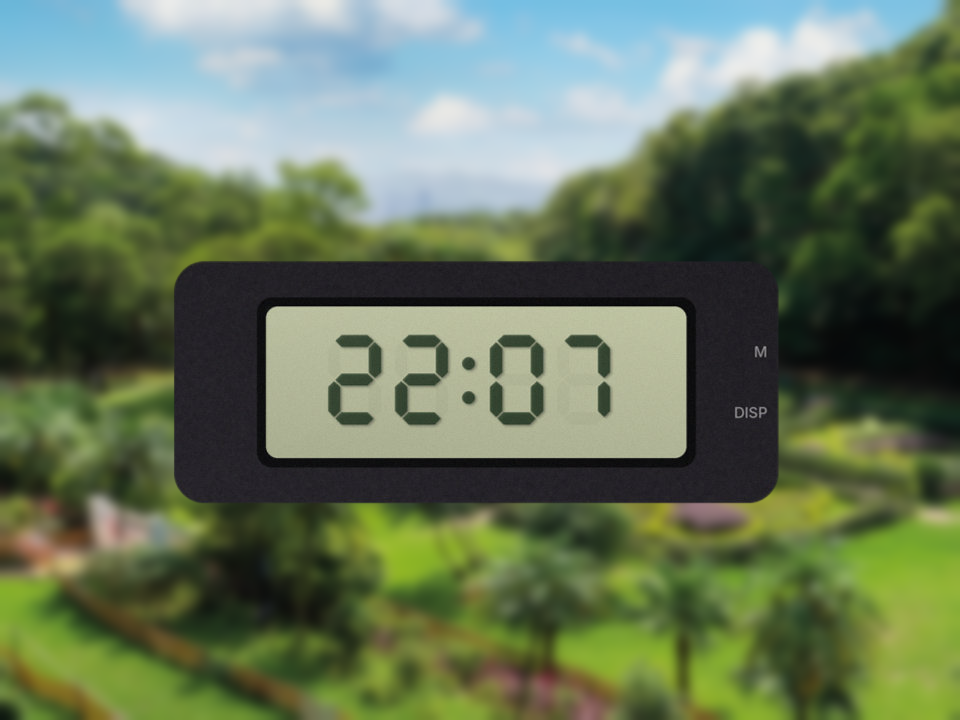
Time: h=22 m=7
